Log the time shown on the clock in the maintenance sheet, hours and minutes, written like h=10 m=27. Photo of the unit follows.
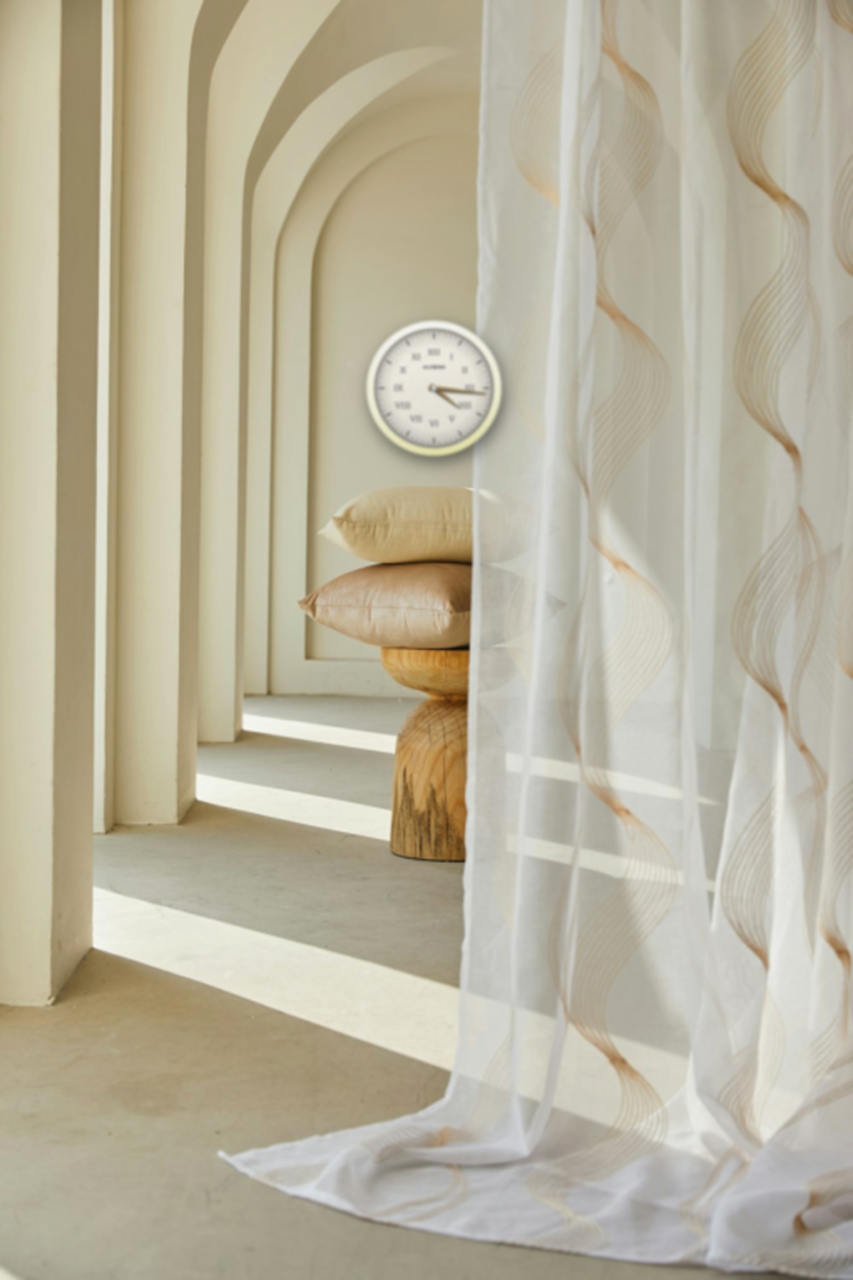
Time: h=4 m=16
